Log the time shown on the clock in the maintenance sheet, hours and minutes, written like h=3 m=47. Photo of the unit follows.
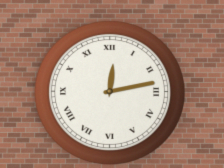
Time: h=12 m=13
